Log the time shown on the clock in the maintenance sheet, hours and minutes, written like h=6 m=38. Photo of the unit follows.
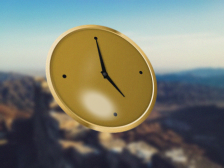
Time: h=5 m=0
